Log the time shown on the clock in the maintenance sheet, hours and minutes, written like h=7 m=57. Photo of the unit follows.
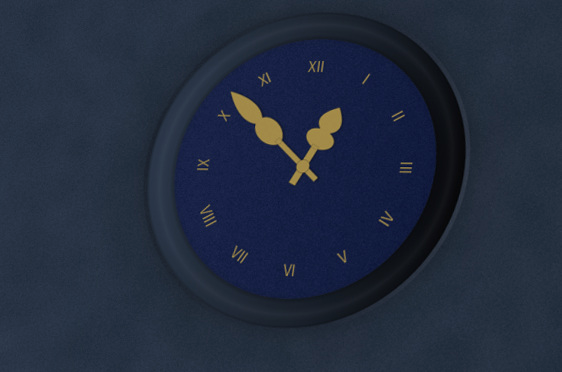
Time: h=12 m=52
